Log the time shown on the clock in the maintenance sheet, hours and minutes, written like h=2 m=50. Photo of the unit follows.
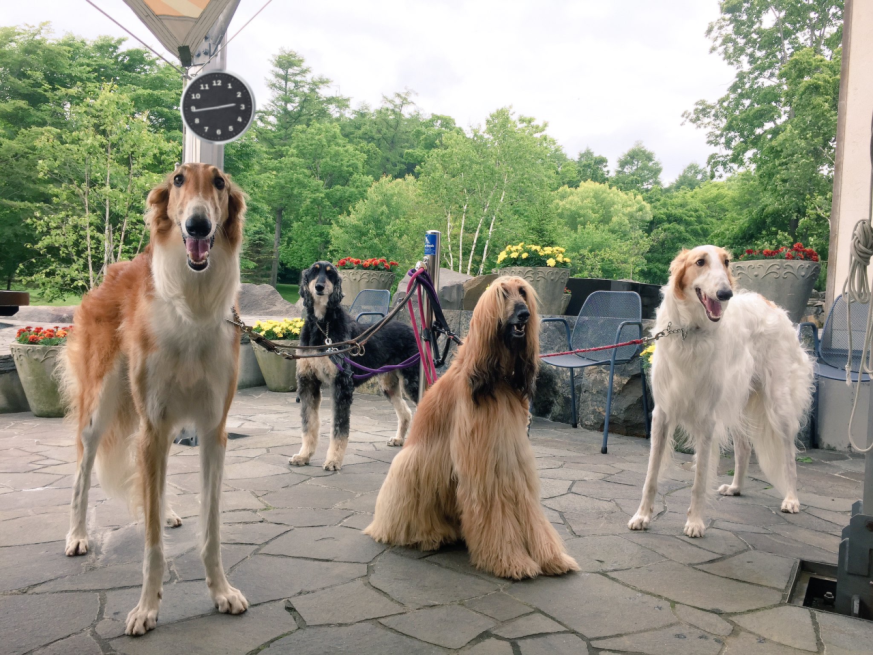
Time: h=2 m=44
